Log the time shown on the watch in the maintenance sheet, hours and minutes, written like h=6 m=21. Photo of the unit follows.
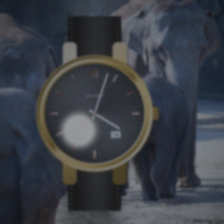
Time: h=4 m=3
